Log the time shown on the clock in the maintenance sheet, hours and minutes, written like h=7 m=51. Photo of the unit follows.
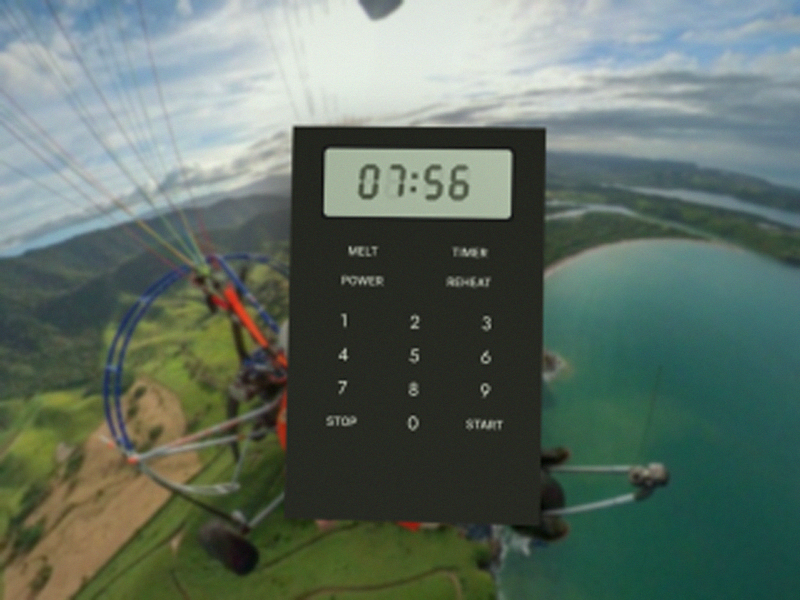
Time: h=7 m=56
